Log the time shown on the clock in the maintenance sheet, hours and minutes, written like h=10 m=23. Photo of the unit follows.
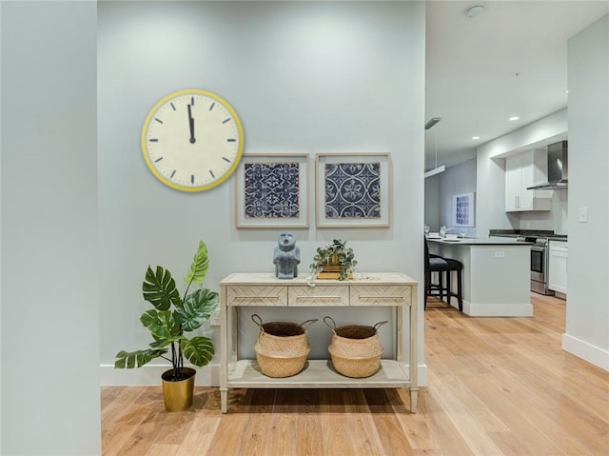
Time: h=11 m=59
